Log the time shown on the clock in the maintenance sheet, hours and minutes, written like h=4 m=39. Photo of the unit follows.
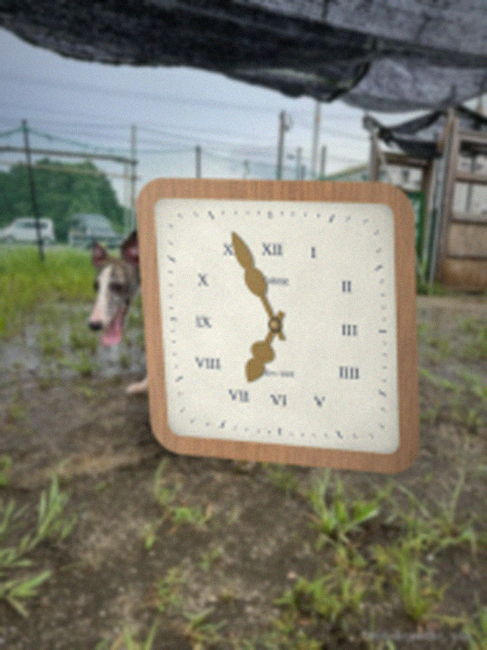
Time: h=6 m=56
